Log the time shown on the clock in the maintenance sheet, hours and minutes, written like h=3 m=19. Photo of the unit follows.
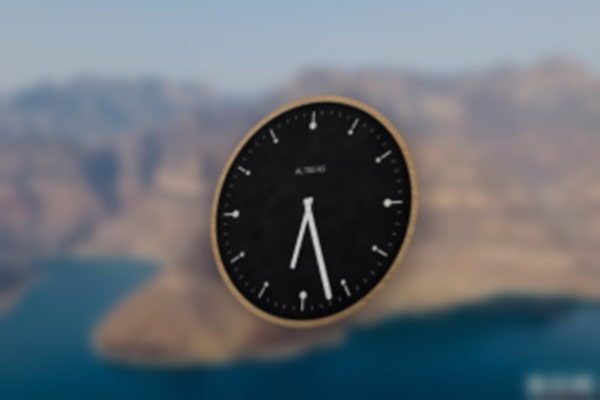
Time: h=6 m=27
